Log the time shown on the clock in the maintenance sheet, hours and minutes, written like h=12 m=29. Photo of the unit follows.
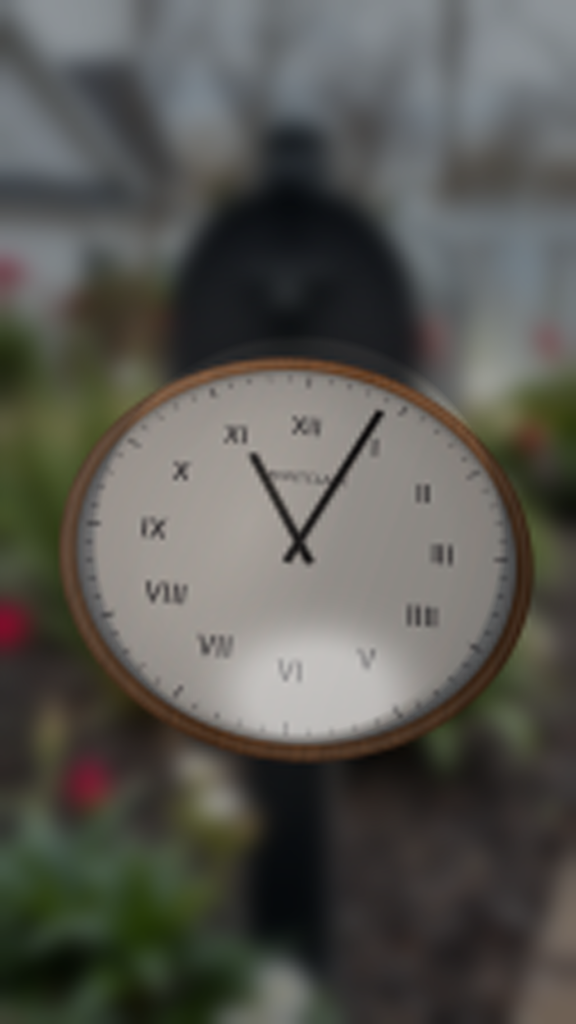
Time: h=11 m=4
